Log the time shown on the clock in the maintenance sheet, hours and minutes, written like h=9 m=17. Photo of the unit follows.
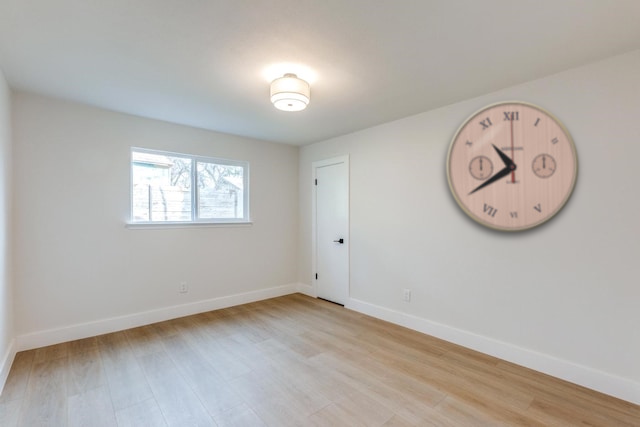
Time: h=10 m=40
